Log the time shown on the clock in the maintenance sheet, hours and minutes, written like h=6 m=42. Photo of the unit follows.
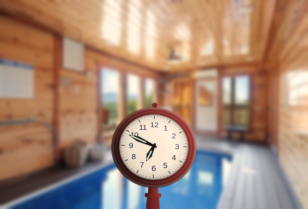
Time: h=6 m=49
